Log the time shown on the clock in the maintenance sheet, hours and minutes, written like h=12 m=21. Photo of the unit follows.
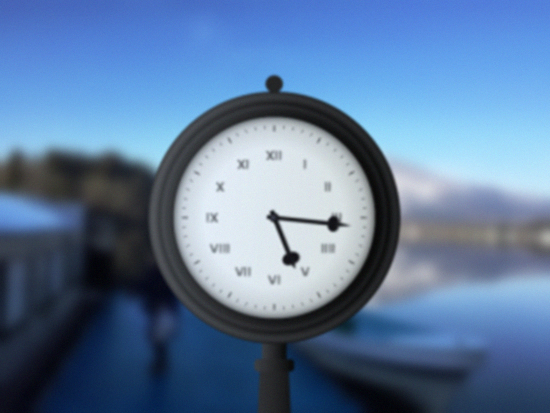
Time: h=5 m=16
